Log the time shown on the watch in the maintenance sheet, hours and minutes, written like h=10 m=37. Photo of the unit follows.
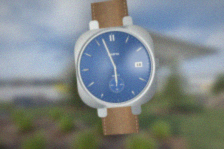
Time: h=5 m=57
